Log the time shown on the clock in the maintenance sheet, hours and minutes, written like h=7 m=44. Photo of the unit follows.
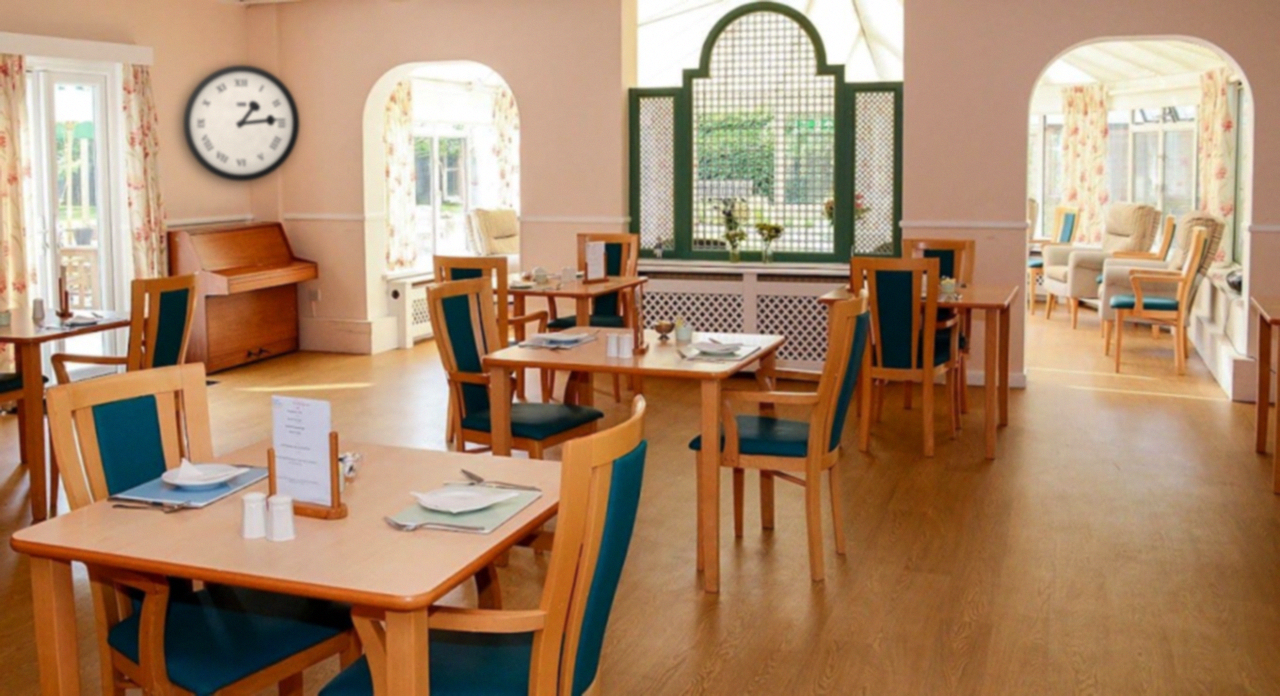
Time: h=1 m=14
